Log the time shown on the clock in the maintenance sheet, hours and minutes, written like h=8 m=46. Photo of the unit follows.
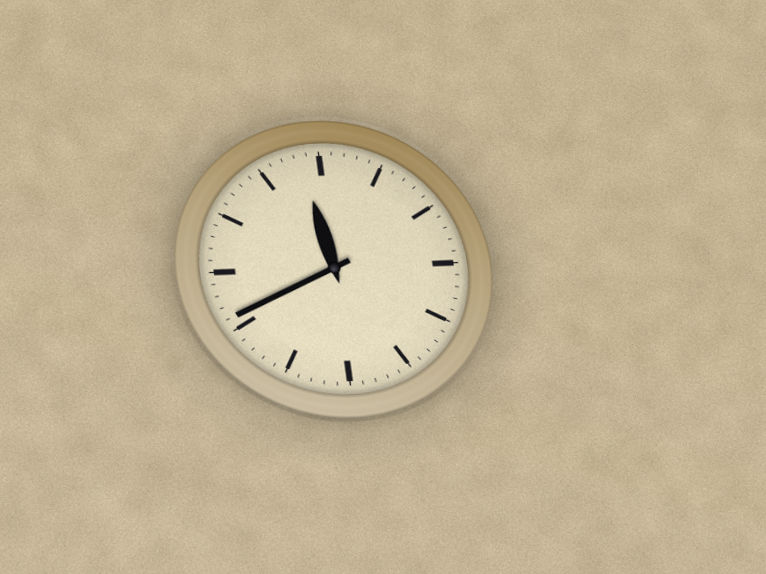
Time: h=11 m=41
